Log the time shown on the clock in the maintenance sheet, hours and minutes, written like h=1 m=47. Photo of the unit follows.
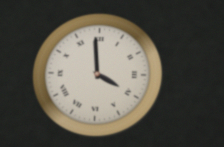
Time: h=3 m=59
